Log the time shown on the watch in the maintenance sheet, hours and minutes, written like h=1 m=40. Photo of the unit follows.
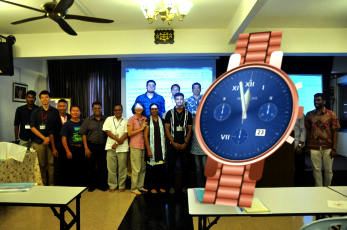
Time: h=11 m=57
